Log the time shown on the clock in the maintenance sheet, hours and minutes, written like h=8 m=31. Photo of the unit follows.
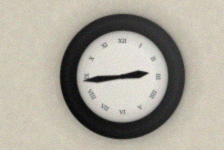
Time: h=2 m=44
